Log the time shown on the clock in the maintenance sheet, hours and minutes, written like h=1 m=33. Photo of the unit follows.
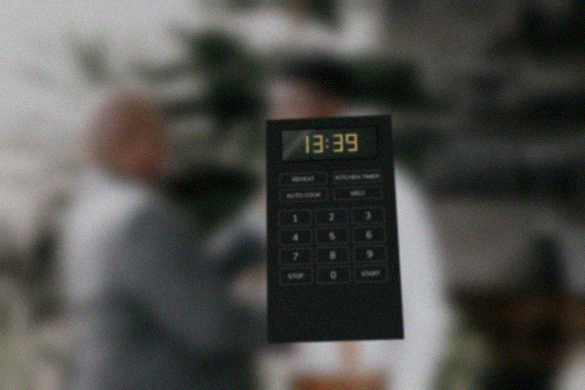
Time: h=13 m=39
